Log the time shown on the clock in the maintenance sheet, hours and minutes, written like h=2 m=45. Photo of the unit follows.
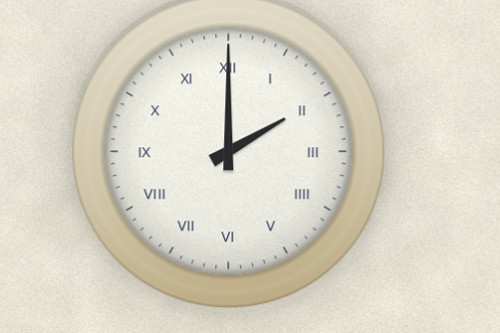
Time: h=2 m=0
